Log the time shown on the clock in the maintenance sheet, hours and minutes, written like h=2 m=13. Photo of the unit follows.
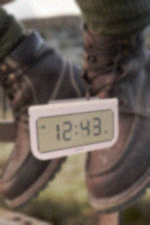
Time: h=12 m=43
